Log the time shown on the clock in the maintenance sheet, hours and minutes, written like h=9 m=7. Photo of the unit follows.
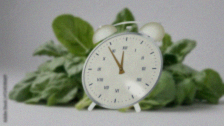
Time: h=11 m=54
